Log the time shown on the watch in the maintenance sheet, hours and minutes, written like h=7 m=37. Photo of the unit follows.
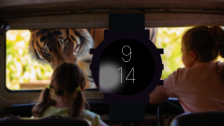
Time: h=9 m=14
